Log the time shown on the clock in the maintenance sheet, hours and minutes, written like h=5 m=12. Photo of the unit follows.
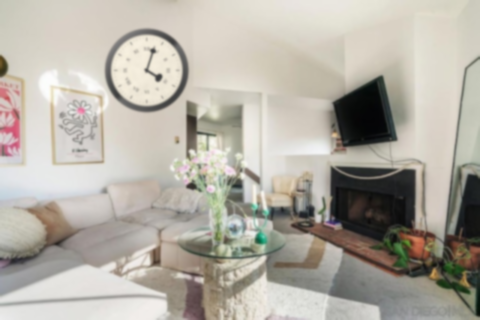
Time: h=4 m=3
